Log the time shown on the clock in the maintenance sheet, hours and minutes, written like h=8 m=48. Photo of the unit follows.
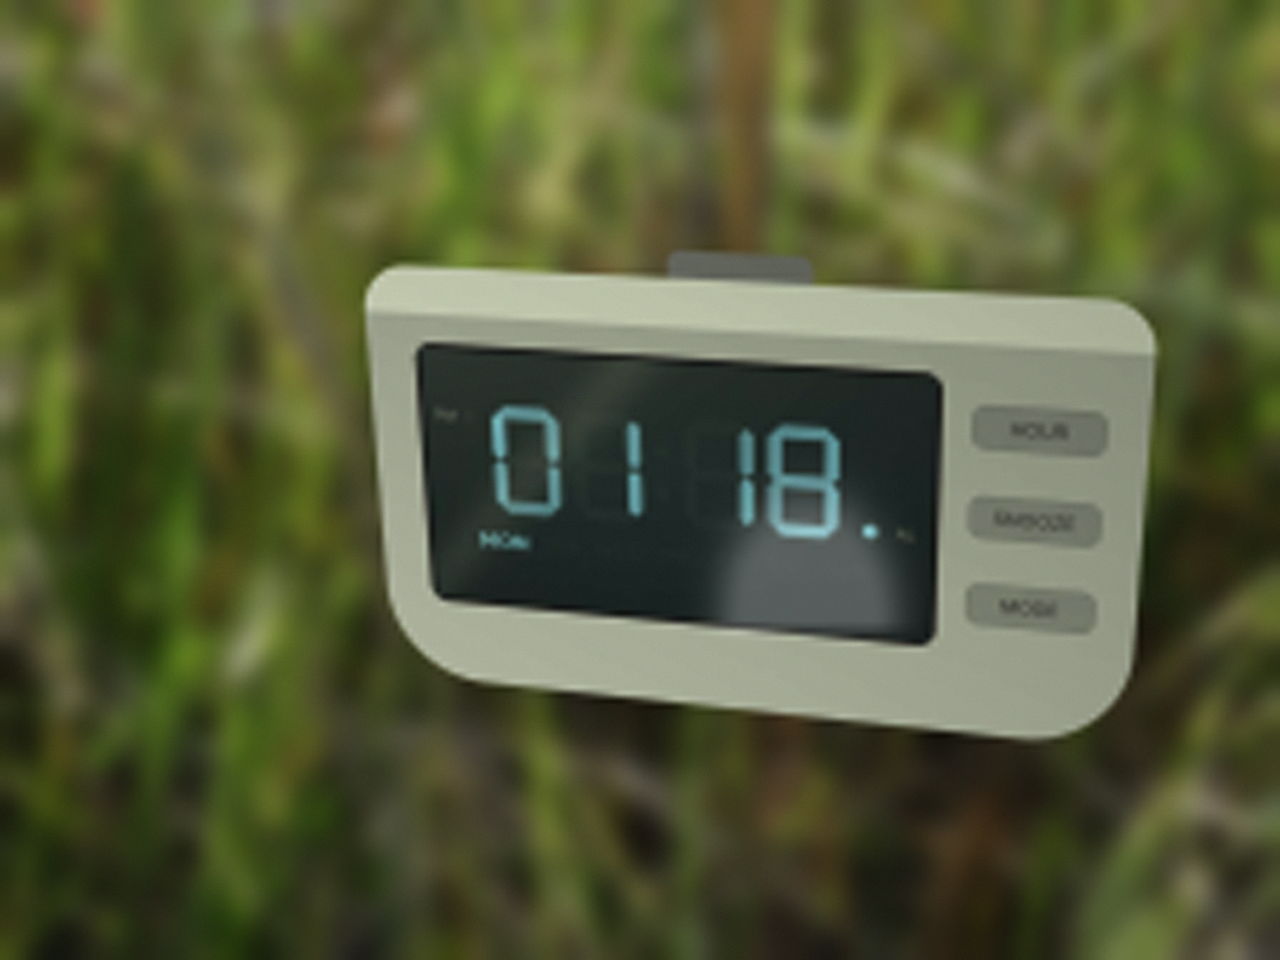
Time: h=1 m=18
